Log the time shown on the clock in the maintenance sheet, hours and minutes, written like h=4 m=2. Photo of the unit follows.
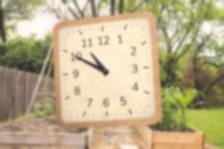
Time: h=10 m=50
